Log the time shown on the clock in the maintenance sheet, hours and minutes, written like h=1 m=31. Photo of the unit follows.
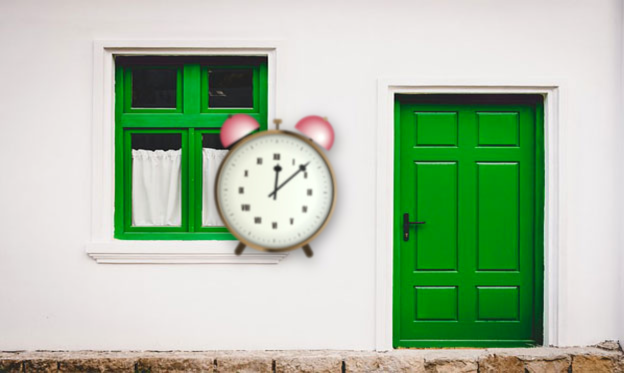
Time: h=12 m=8
